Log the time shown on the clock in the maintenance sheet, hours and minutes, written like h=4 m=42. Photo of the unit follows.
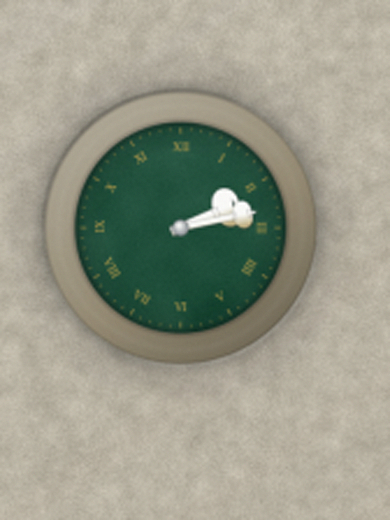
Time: h=2 m=13
